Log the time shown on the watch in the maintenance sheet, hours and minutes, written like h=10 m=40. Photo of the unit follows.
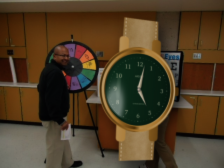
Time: h=5 m=2
